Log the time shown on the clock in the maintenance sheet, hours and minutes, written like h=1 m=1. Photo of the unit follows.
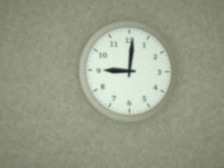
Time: h=9 m=1
